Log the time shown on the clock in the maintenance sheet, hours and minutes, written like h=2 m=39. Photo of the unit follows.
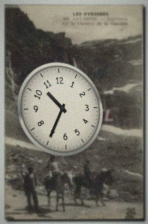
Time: h=10 m=35
